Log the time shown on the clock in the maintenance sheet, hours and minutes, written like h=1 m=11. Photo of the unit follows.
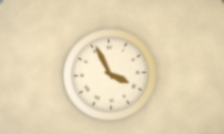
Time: h=3 m=56
